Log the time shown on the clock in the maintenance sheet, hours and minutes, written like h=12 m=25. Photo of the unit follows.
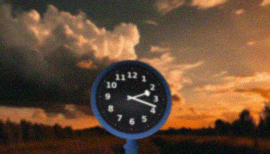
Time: h=2 m=18
